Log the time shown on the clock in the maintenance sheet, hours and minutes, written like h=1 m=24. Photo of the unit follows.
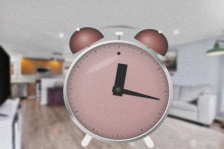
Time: h=12 m=17
